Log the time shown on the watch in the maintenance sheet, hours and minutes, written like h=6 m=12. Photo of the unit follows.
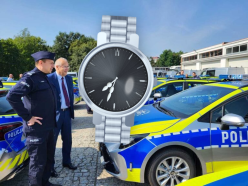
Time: h=7 m=33
